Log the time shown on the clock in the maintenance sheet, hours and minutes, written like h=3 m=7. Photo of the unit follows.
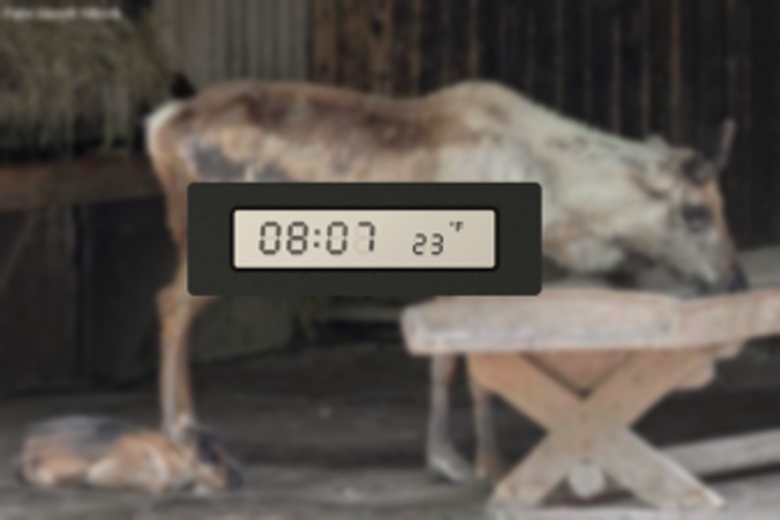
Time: h=8 m=7
